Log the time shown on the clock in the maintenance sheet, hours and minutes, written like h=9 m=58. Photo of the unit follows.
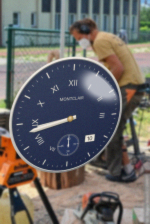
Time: h=8 m=43
